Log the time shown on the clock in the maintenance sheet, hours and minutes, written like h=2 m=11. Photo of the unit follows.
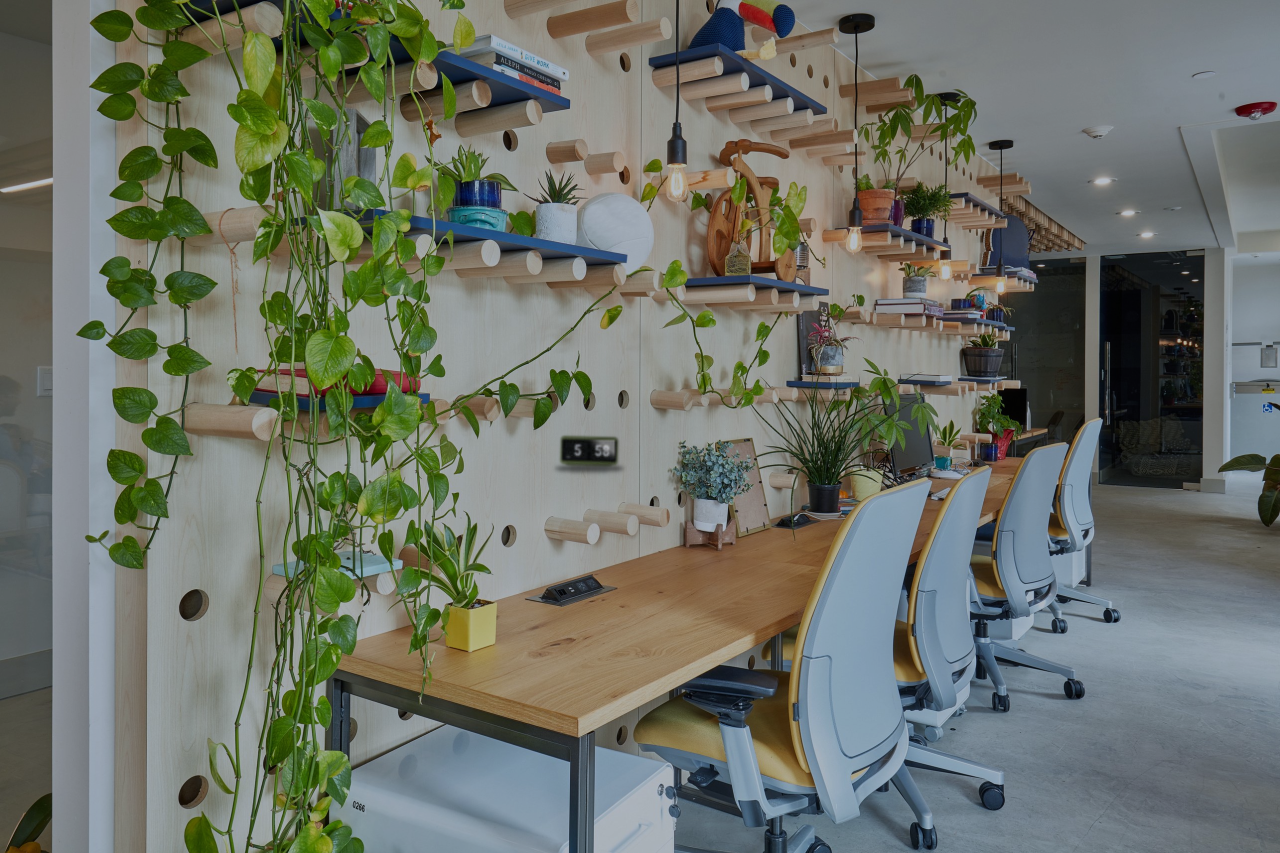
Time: h=5 m=58
